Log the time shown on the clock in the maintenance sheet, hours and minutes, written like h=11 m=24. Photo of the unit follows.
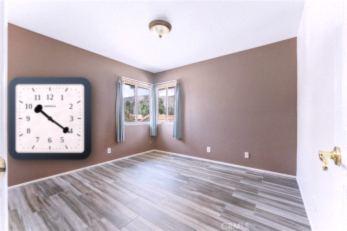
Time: h=10 m=21
